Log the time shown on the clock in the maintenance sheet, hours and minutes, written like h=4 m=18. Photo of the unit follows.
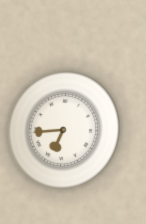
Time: h=6 m=44
